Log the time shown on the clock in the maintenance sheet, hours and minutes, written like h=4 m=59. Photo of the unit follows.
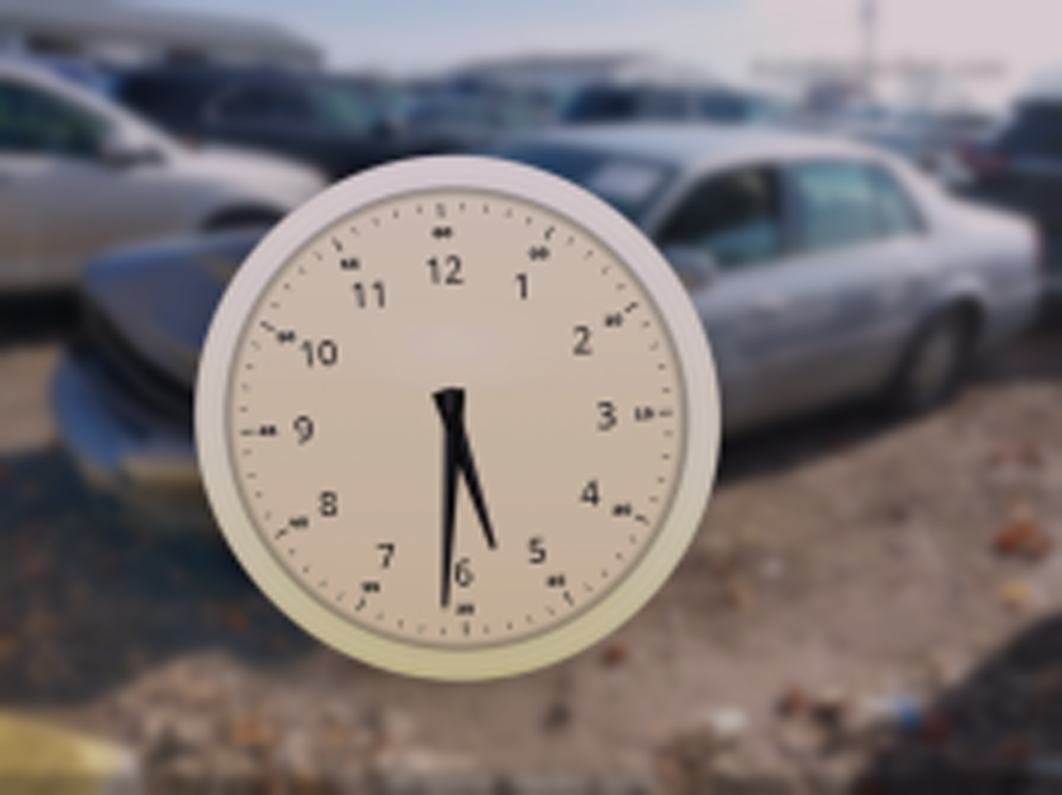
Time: h=5 m=31
